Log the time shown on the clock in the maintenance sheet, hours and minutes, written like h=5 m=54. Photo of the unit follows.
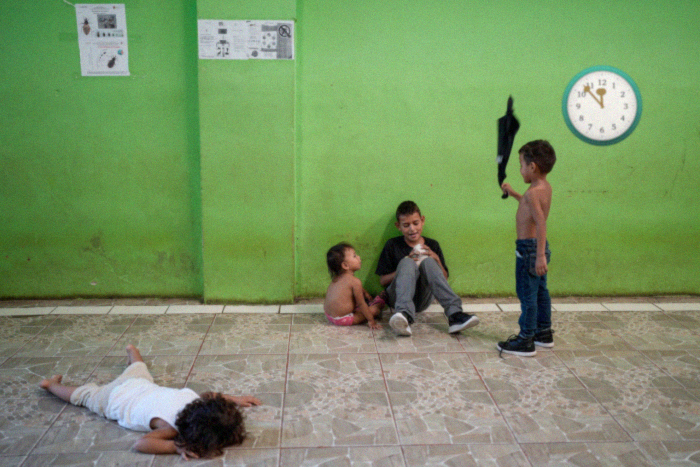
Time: h=11 m=53
